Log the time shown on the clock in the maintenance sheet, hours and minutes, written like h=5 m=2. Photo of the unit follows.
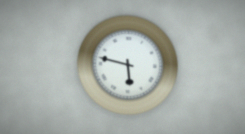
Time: h=5 m=47
